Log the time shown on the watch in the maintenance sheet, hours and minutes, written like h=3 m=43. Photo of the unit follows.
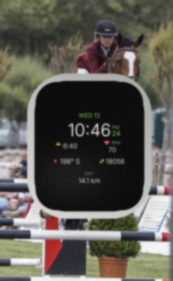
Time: h=10 m=46
